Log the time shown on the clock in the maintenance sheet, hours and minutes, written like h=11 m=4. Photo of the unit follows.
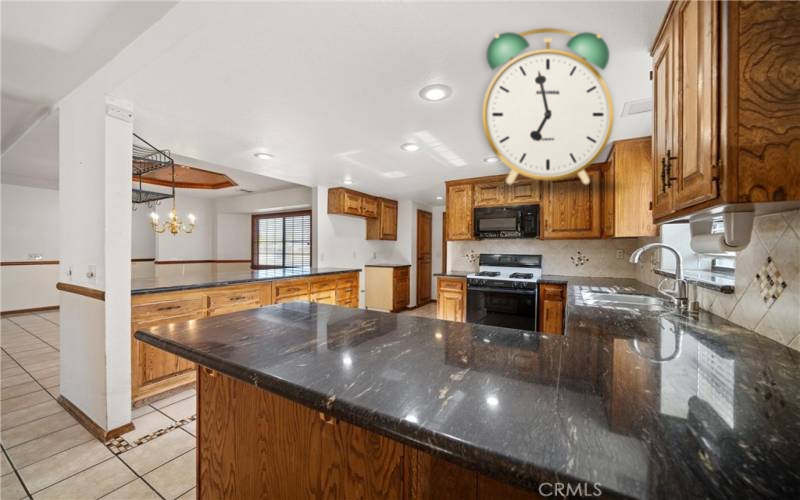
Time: h=6 m=58
